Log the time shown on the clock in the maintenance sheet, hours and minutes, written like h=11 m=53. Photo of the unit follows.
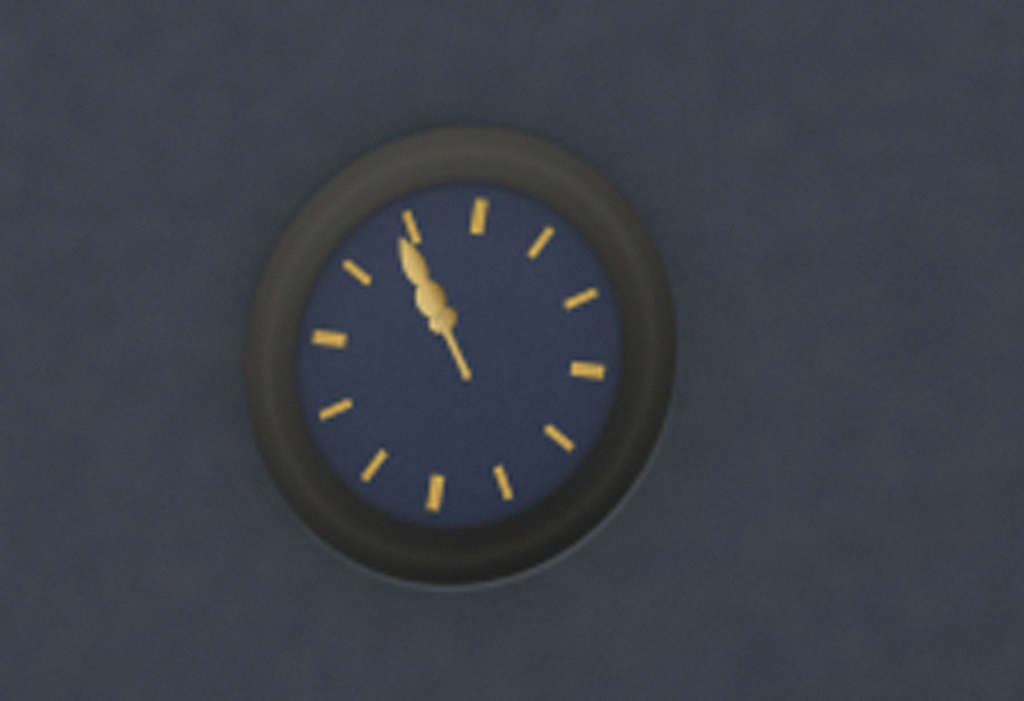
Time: h=10 m=54
